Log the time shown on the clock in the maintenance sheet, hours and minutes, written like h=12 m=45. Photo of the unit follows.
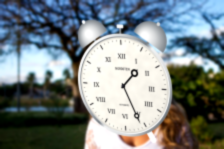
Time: h=1 m=26
